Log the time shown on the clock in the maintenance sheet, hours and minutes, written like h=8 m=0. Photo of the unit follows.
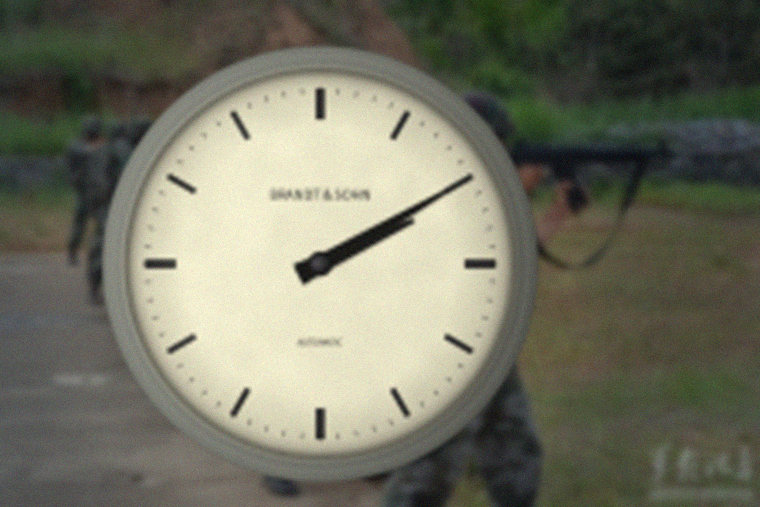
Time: h=2 m=10
